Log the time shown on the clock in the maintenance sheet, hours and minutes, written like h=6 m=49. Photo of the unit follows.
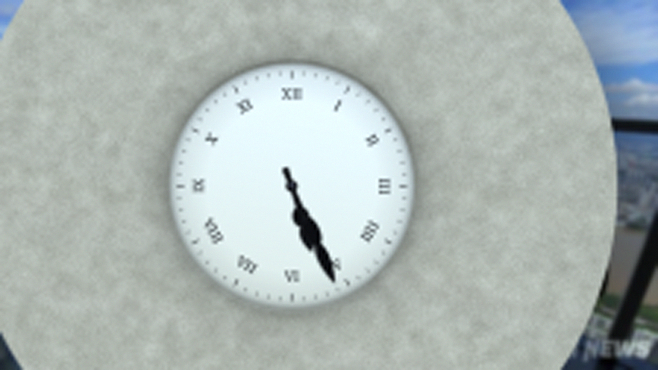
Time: h=5 m=26
